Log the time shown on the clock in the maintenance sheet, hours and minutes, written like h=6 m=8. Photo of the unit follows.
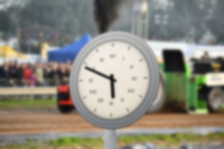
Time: h=5 m=49
